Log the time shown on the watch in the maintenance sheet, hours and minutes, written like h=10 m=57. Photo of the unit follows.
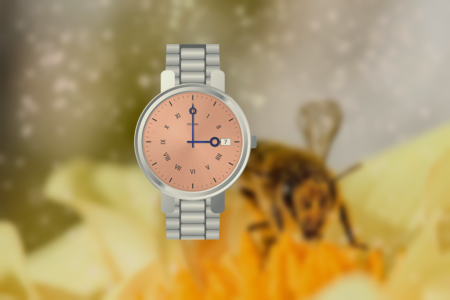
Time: h=3 m=0
